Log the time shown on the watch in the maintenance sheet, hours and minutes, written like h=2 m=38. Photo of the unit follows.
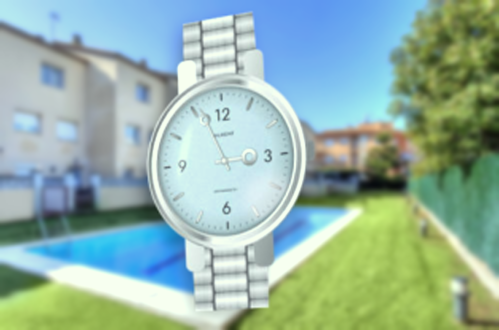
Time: h=2 m=56
